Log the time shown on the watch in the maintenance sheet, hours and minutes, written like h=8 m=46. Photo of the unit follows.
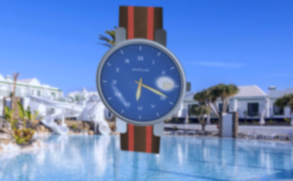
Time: h=6 m=19
